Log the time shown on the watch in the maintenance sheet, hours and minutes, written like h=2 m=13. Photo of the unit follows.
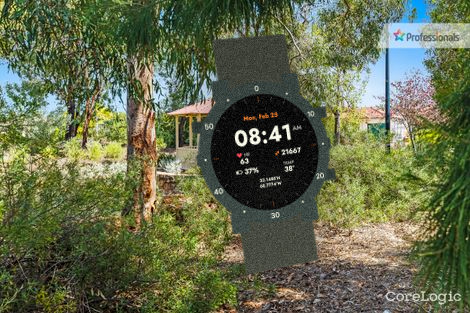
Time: h=8 m=41
